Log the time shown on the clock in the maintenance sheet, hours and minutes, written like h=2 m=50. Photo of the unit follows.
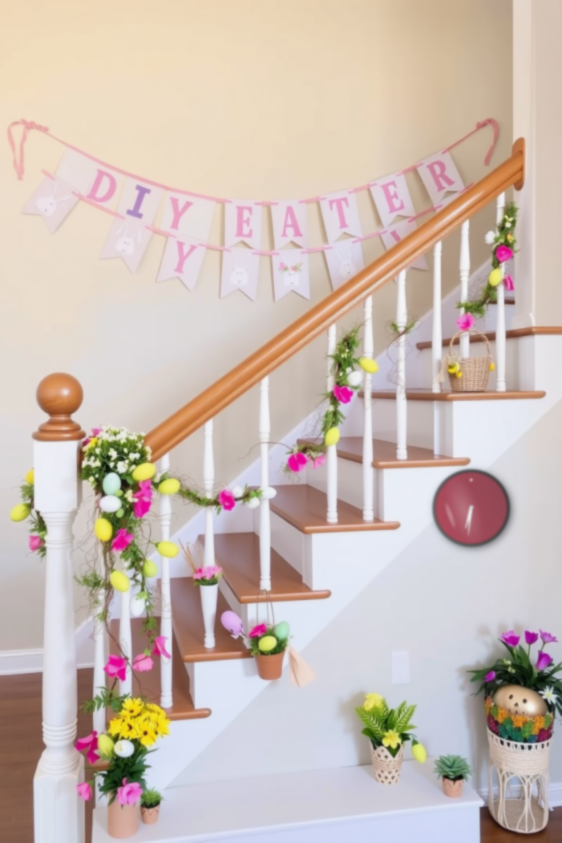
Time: h=6 m=31
